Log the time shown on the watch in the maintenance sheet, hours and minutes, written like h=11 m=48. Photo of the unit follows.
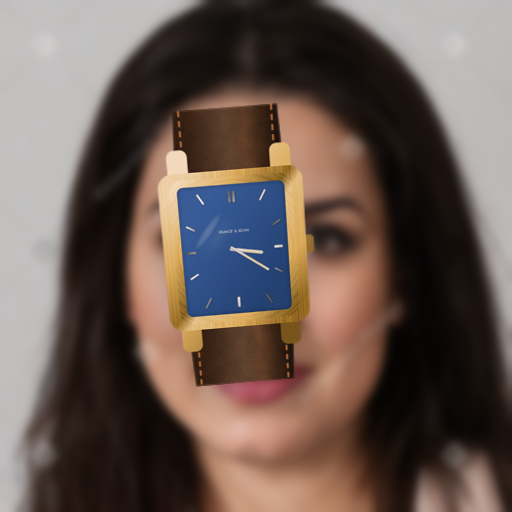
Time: h=3 m=21
